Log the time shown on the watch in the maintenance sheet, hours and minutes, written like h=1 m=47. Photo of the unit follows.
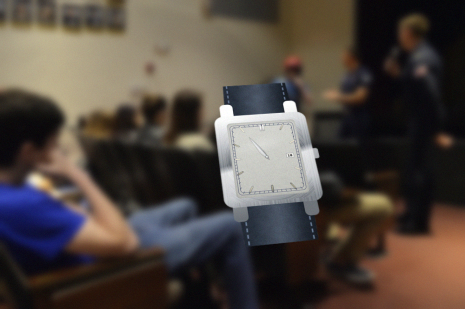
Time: h=10 m=55
